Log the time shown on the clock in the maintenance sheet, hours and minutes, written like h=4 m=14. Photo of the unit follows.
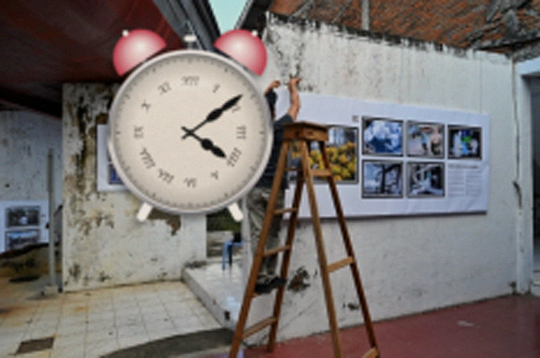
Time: h=4 m=9
